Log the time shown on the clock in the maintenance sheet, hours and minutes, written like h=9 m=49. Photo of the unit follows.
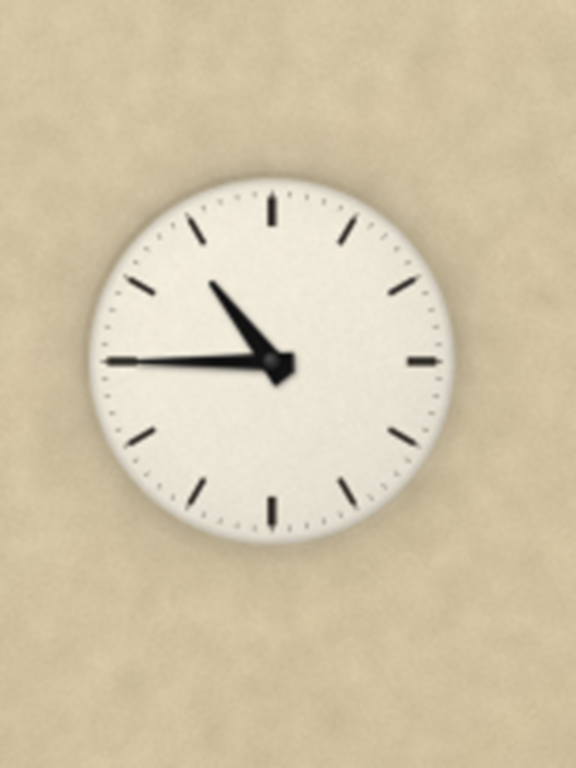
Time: h=10 m=45
